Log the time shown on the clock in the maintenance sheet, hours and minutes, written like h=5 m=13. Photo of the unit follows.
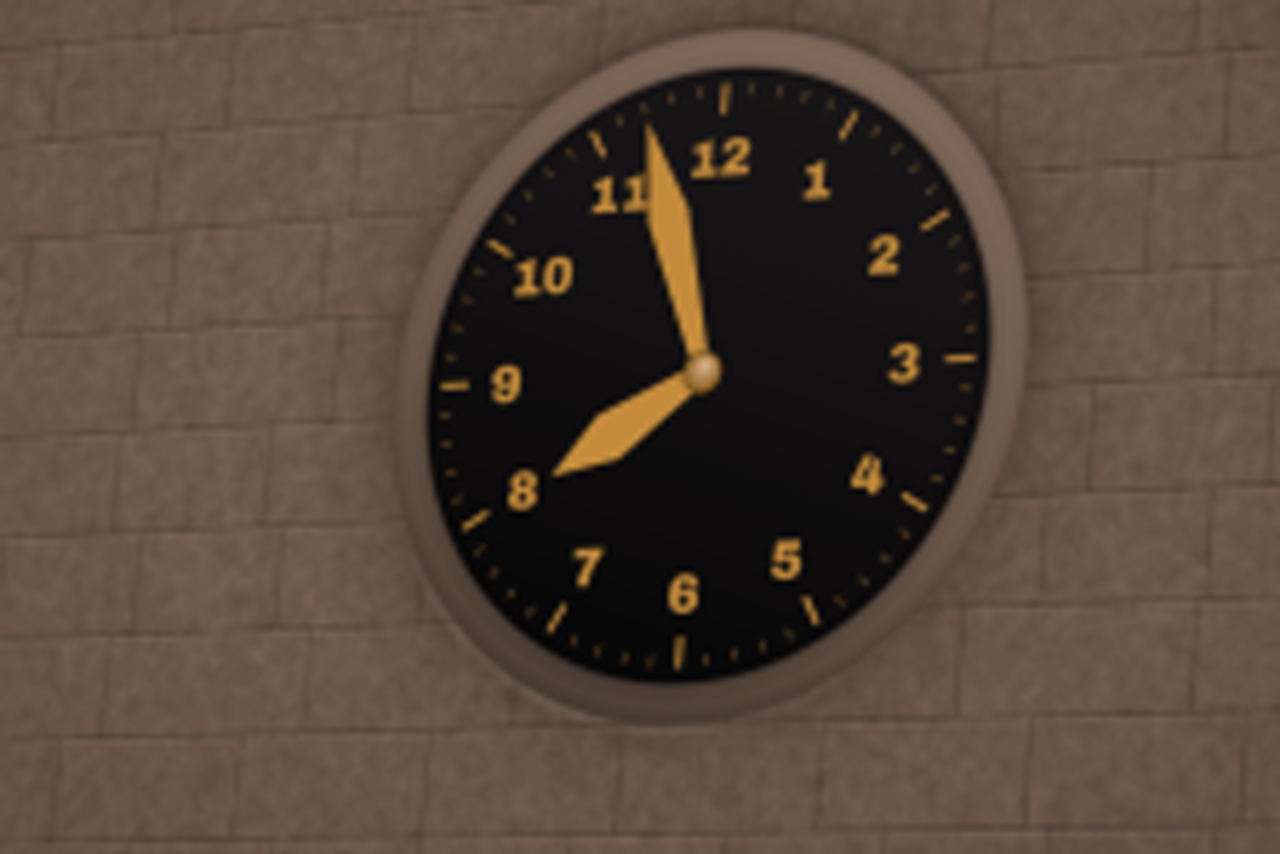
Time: h=7 m=57
